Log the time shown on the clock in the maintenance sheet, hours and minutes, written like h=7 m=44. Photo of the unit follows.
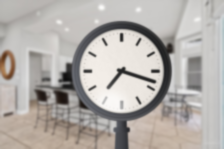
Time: h=7 m=18
